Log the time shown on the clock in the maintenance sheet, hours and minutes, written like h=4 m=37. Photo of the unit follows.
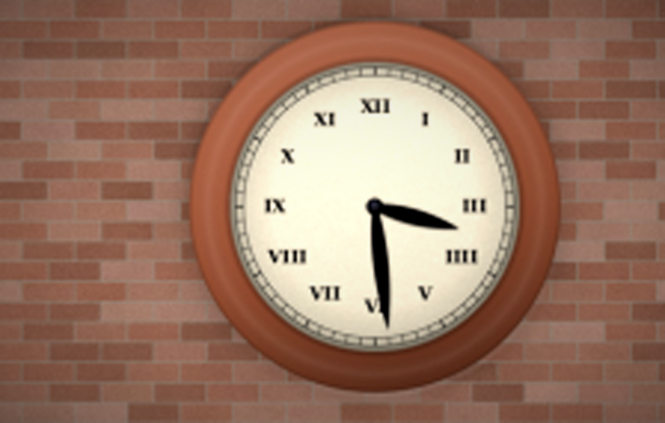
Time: h=3 m=29
